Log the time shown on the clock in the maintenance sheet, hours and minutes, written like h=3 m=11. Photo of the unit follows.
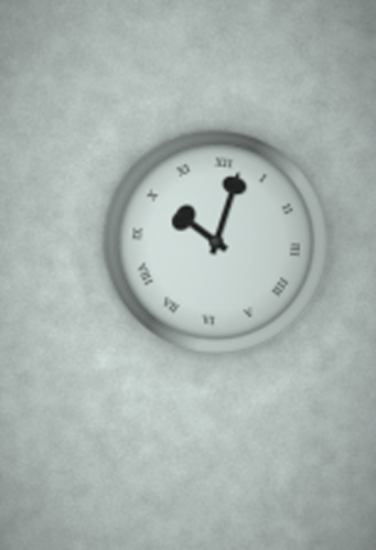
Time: h=10 m=2
